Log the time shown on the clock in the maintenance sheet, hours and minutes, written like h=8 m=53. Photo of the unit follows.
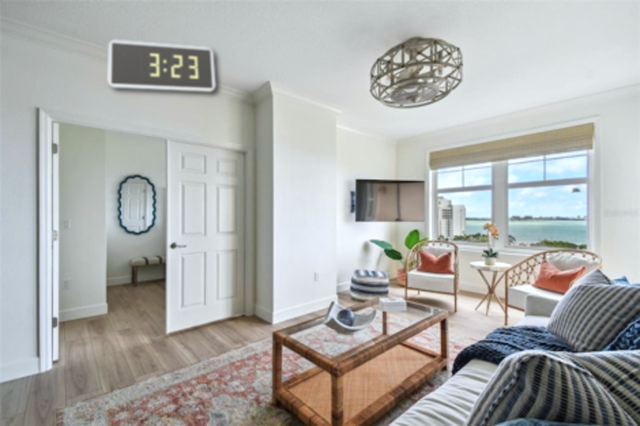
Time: h=3 m=23
